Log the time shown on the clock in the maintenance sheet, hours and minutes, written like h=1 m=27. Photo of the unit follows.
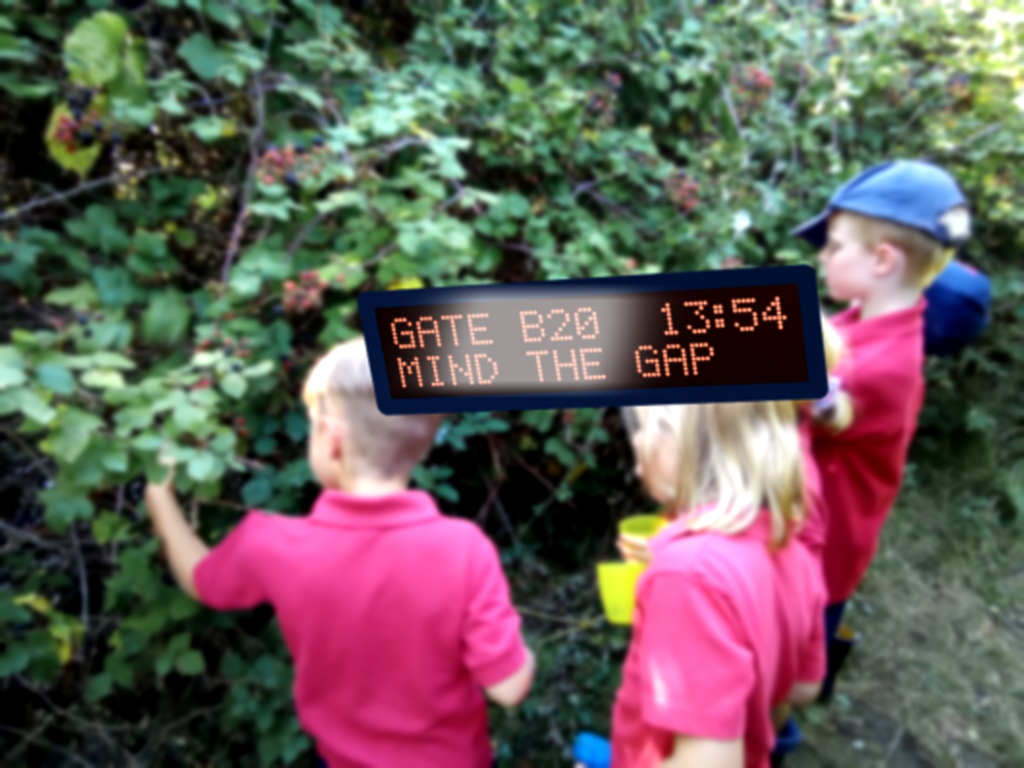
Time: h=13 m=54
